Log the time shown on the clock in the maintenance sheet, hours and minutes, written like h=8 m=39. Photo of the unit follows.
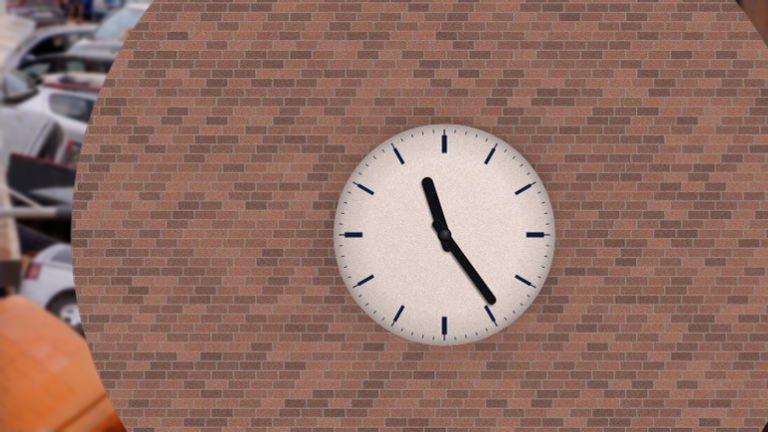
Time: h=11 m=24
